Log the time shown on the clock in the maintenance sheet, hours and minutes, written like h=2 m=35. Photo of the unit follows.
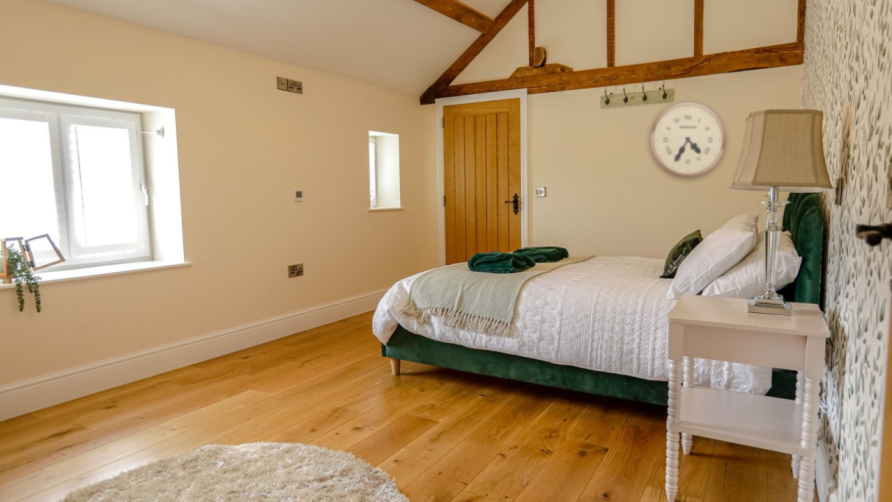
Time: h=4 m=35
